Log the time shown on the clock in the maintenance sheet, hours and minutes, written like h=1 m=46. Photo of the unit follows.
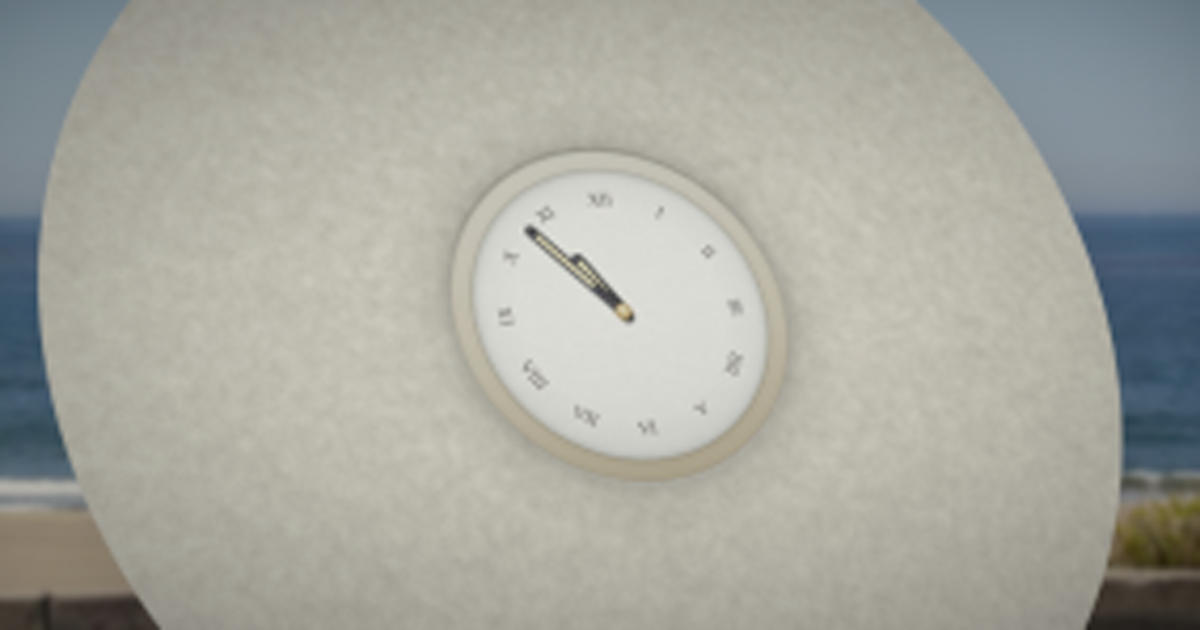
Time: h=10 m=53
